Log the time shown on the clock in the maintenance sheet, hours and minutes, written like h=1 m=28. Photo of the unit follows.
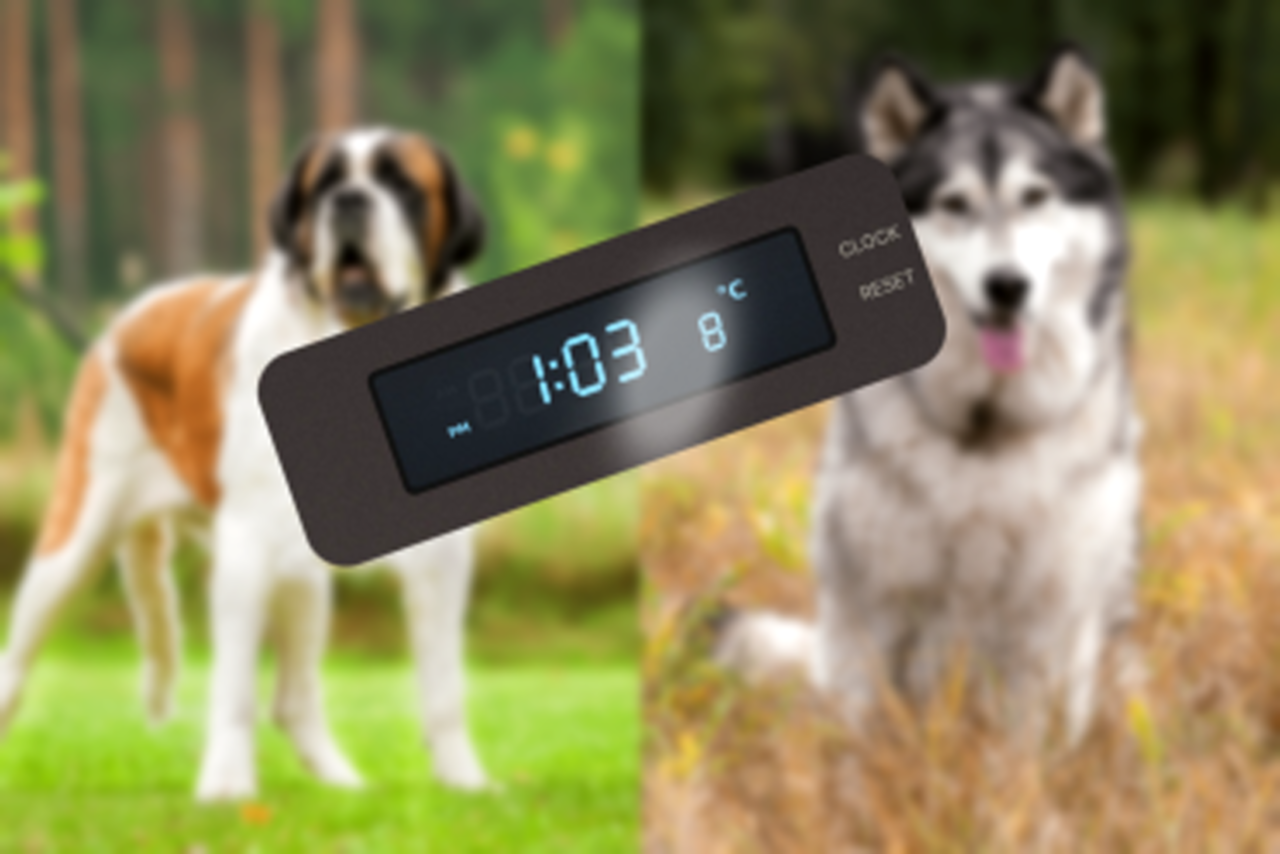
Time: h=1 m=3
